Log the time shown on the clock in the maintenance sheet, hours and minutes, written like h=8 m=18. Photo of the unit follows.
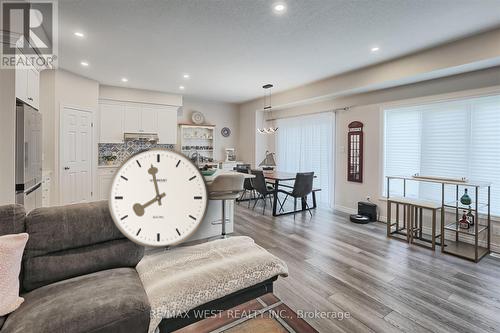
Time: h=7 m=58
